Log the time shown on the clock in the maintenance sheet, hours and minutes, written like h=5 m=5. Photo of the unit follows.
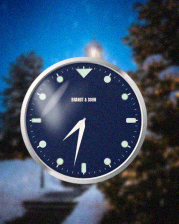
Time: h=7 m=32
